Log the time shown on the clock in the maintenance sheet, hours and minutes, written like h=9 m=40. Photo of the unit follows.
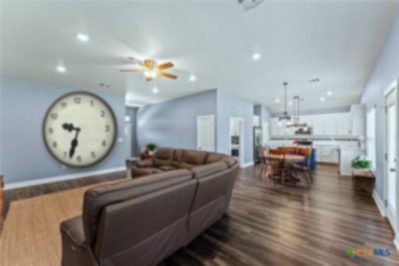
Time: h=9 m=33
